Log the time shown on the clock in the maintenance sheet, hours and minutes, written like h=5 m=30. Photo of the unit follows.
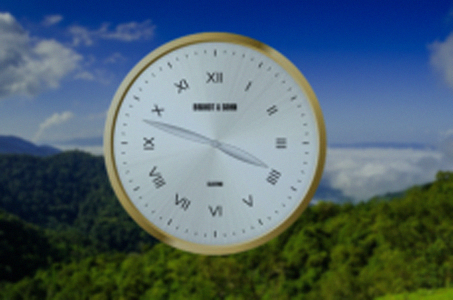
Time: h=3 m=48
